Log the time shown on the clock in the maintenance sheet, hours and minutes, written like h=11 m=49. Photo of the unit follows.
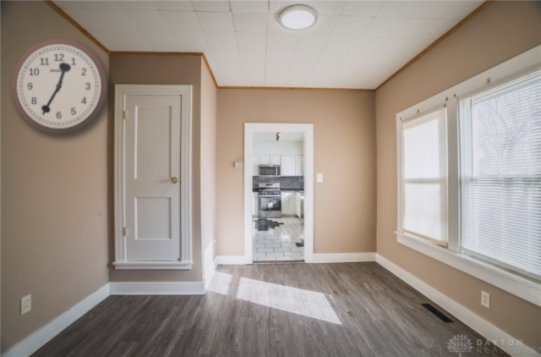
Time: h=12 m=35
